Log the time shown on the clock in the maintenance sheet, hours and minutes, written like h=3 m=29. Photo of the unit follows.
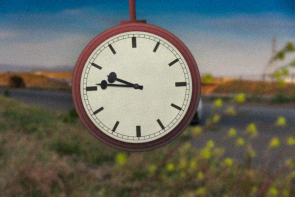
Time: h=9 m=46
